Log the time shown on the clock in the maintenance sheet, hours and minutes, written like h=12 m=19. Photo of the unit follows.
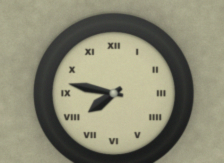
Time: h=7 m=47
